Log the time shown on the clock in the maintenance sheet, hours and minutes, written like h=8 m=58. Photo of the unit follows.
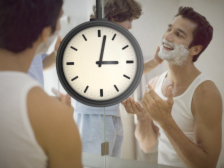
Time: h=3 m=2
